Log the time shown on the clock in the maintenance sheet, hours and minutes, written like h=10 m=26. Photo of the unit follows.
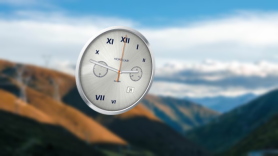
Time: h=2 m=47
